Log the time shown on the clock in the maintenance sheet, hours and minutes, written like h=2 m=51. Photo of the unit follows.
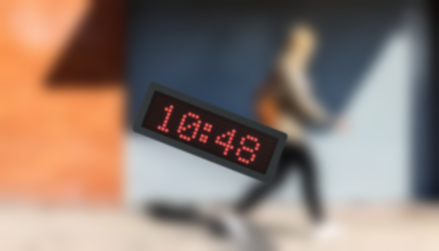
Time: h=10 m=48
